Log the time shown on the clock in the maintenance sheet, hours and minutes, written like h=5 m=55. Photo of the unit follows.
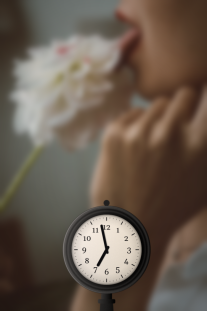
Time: h=6 m=58
